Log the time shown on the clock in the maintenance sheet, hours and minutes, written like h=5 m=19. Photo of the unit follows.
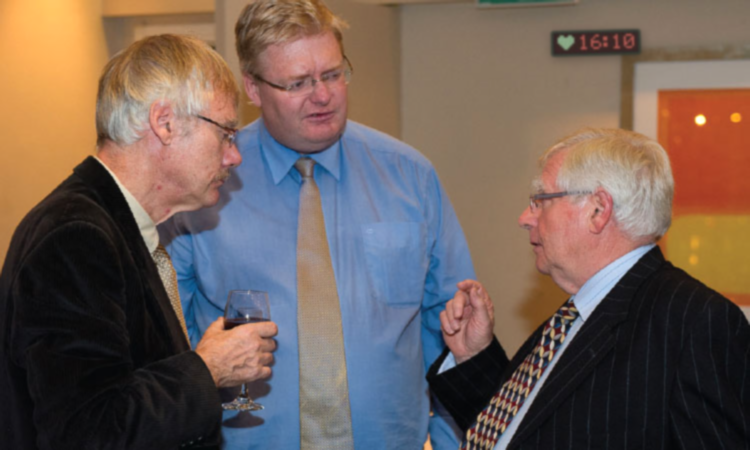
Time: h=16 m=10
